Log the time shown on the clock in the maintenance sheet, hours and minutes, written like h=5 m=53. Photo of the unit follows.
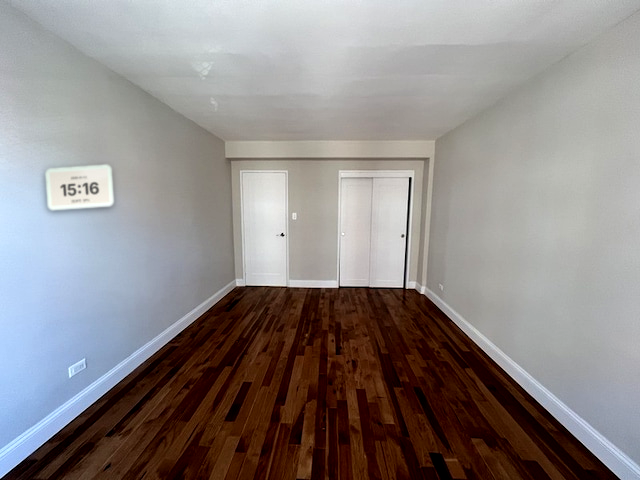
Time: h=15 m=16
